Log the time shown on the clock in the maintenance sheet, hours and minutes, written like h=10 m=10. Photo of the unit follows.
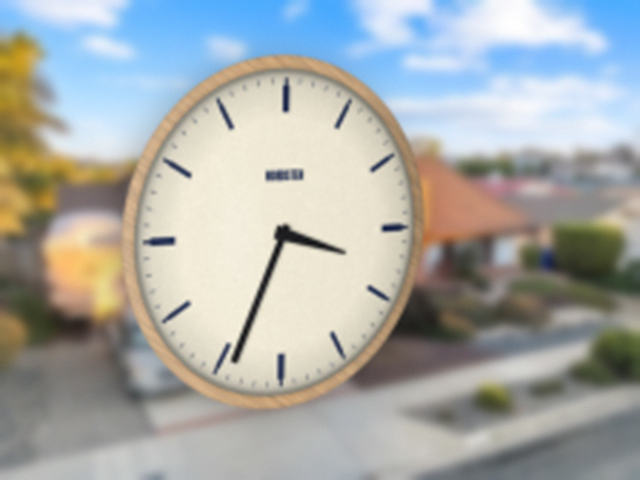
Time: h=3 m=34
